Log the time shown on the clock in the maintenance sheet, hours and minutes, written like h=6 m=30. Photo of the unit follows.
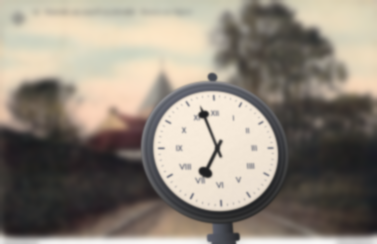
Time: h=6 m=57
